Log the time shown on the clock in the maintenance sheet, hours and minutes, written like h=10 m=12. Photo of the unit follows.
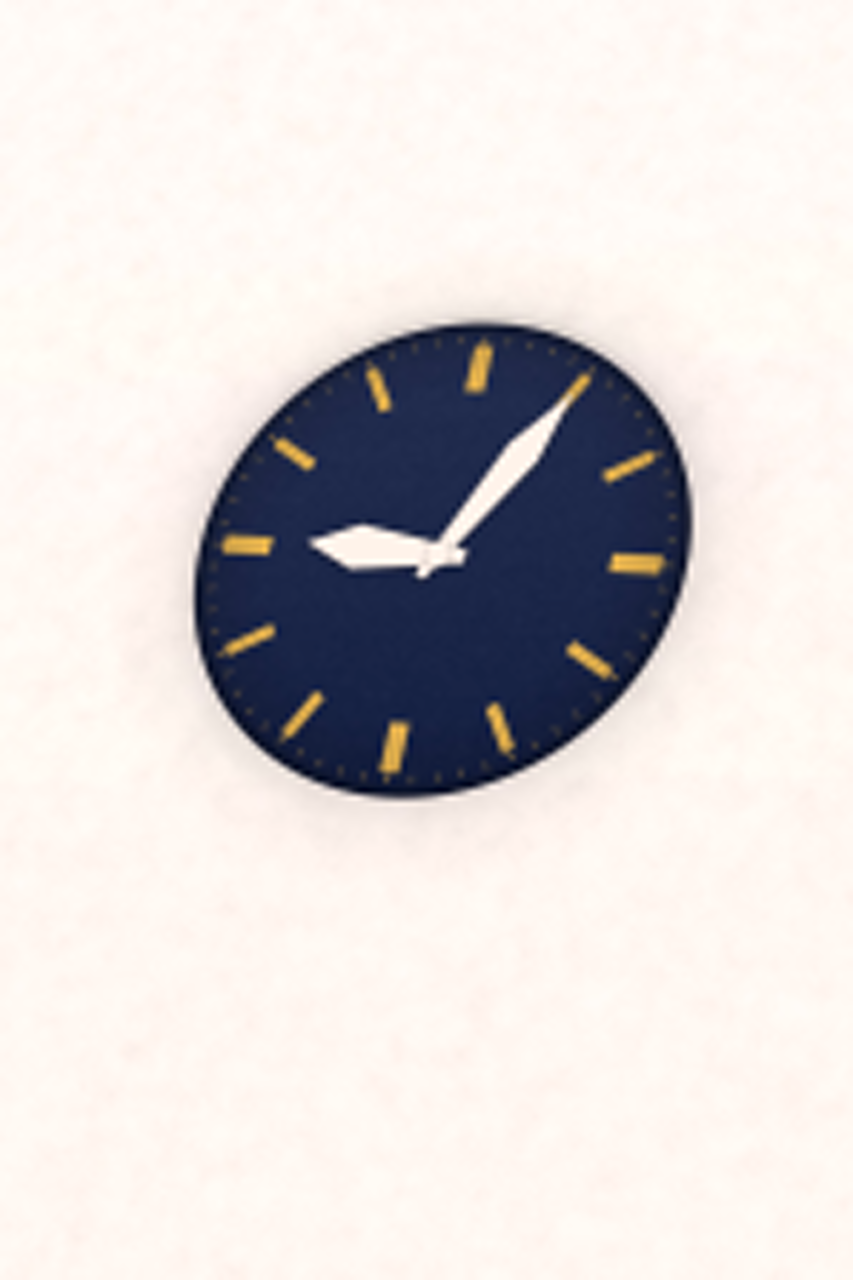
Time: h=9 m=5
